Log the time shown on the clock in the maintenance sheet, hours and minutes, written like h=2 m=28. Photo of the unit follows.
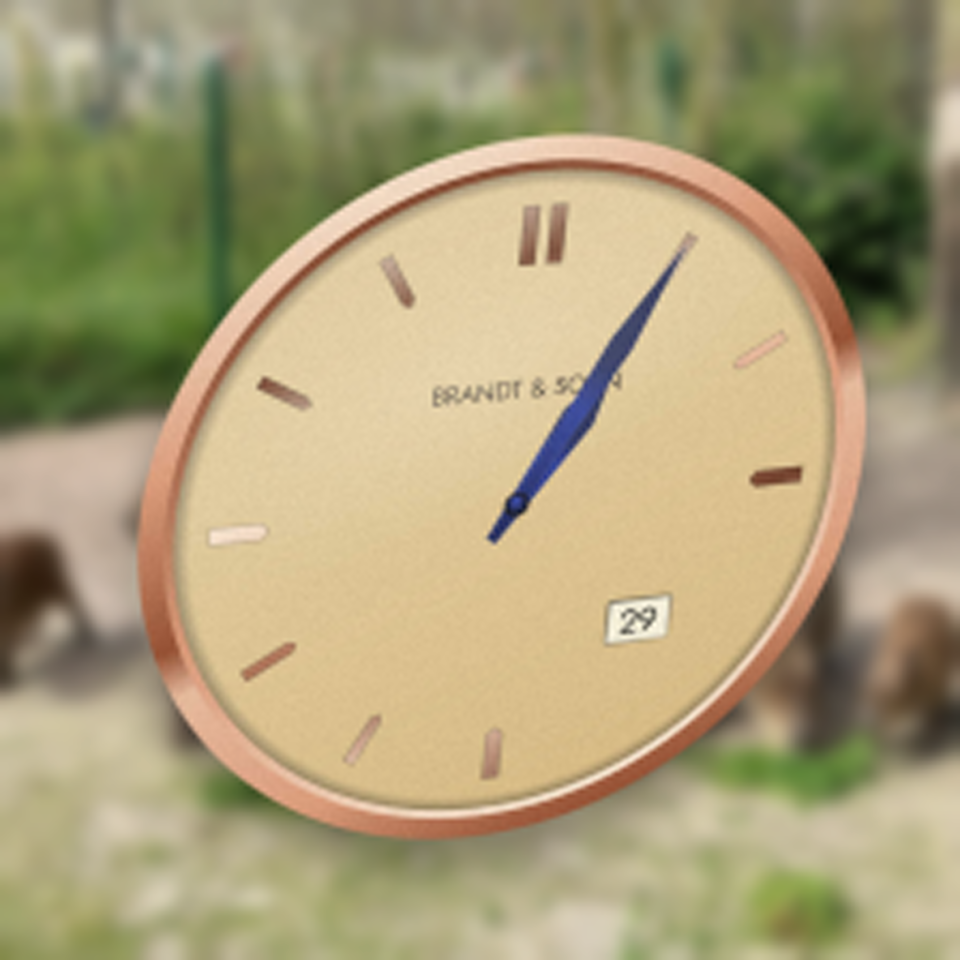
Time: h=1 m=5
